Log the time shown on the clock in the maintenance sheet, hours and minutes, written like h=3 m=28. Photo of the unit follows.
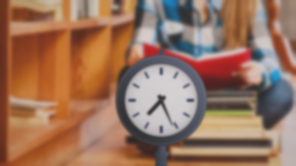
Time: h=7 m=26
